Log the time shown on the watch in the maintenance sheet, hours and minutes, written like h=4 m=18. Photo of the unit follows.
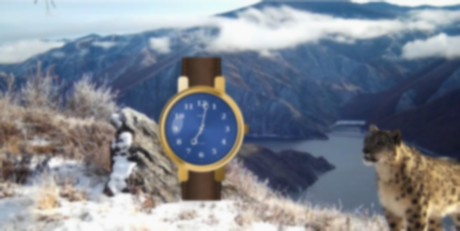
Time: h=7 m=2
